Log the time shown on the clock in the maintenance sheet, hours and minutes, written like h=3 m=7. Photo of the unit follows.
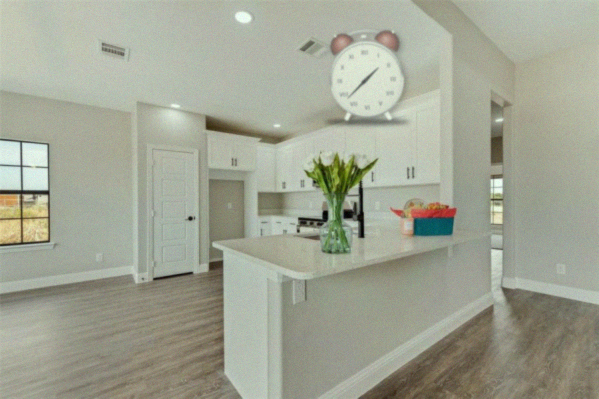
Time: h=1 m=38
